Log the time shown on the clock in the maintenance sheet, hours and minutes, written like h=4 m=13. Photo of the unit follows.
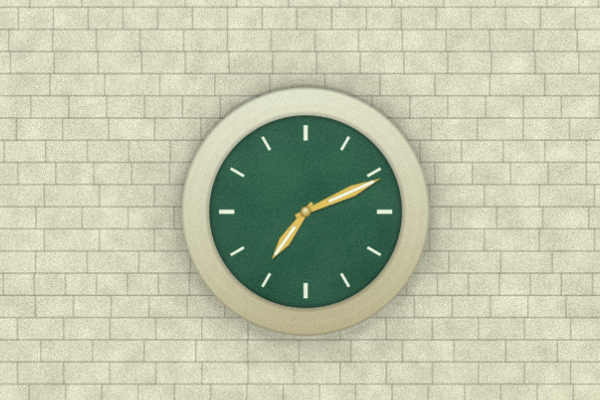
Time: h=7 m=11
